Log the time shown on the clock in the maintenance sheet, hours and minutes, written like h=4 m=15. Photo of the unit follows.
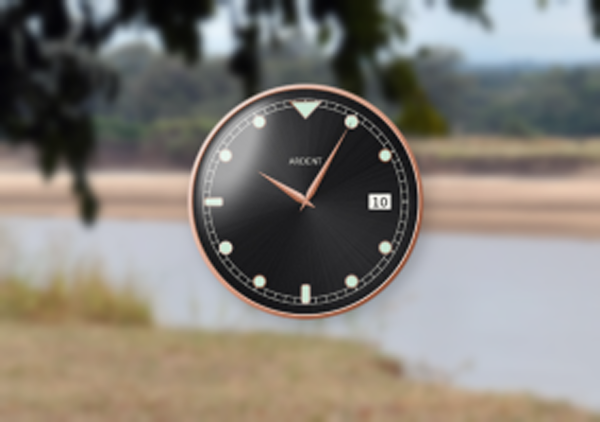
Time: h=10 m=5
